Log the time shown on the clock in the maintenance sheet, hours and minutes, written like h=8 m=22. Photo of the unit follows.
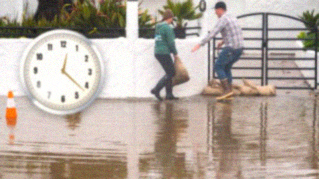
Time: h=12 m=22
